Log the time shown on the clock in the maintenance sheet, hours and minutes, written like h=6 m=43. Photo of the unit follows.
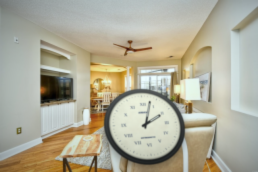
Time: h=2 m=3
